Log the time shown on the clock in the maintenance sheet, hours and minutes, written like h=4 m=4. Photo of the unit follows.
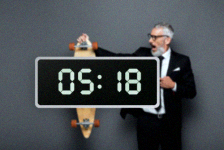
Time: h=5 m=18
